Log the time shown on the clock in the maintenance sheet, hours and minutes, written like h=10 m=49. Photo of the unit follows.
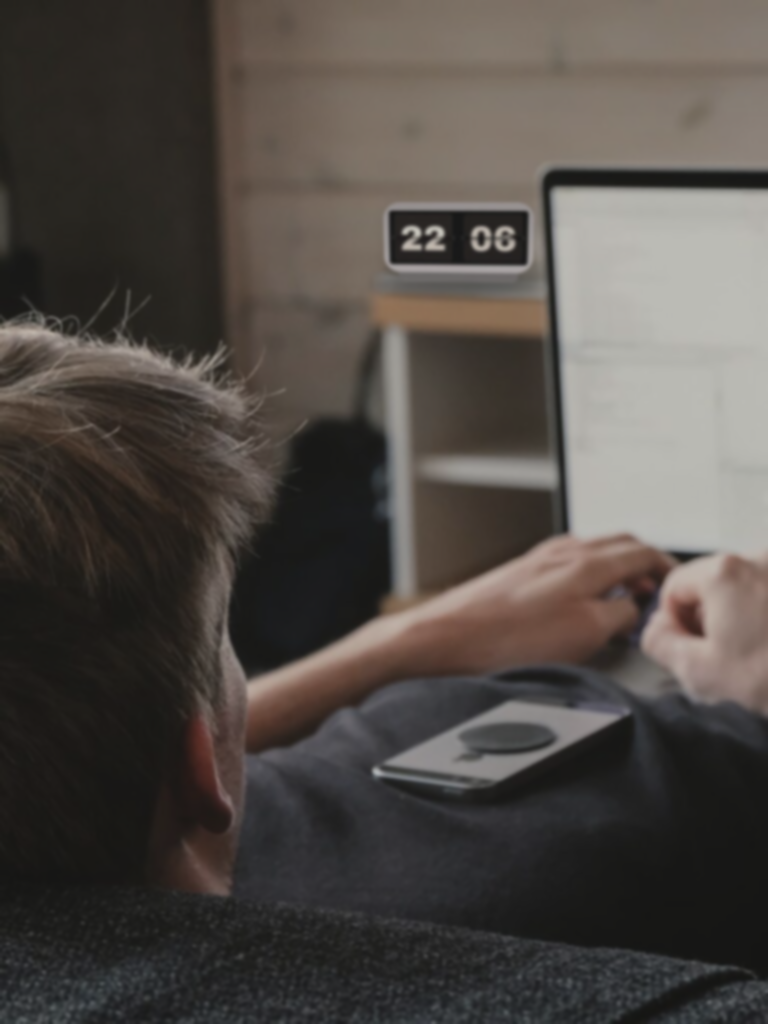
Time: h=22 m=6
